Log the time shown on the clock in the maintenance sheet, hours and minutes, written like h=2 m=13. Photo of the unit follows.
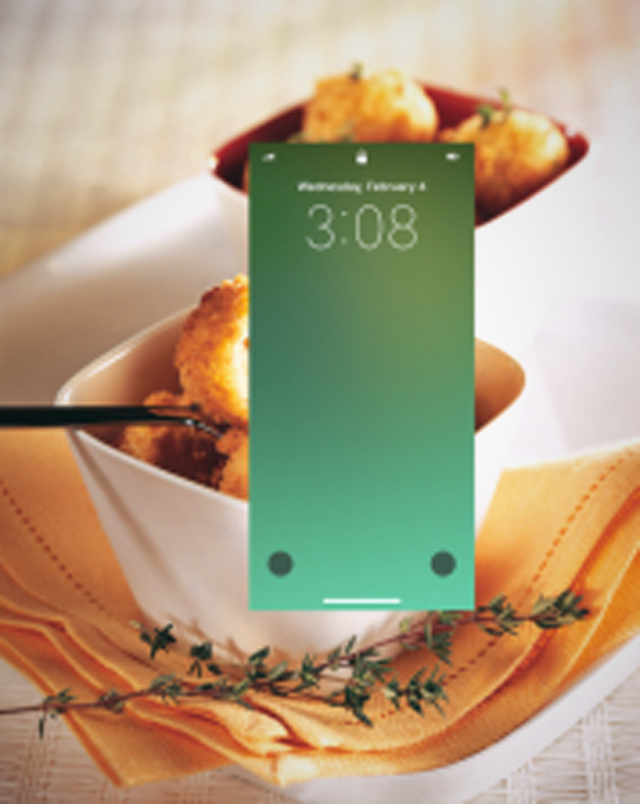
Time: h=3 m=8
